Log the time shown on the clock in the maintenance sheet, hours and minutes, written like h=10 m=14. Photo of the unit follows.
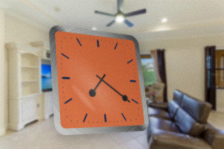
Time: h=7 m=21
